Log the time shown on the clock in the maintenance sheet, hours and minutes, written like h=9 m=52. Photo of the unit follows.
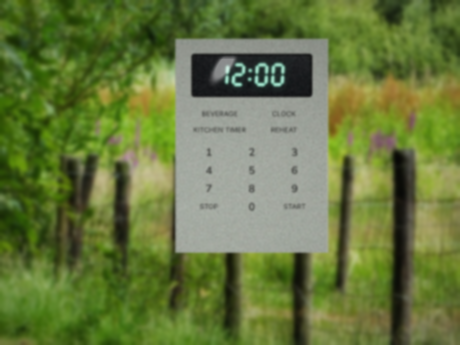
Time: h=12 m=0
